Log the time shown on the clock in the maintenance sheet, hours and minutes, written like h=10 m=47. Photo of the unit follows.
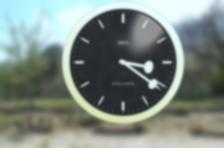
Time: h=3 m=21
